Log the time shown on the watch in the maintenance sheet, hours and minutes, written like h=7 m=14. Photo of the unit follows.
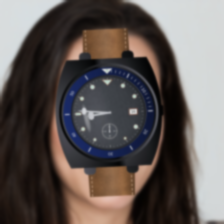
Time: h=8 m=46
